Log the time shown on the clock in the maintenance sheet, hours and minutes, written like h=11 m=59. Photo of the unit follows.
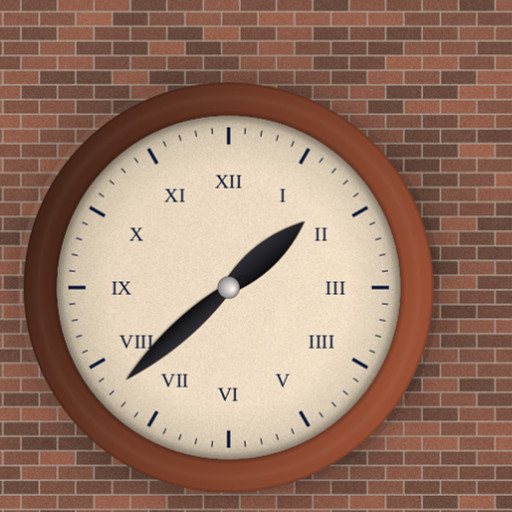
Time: h=1 m=38
